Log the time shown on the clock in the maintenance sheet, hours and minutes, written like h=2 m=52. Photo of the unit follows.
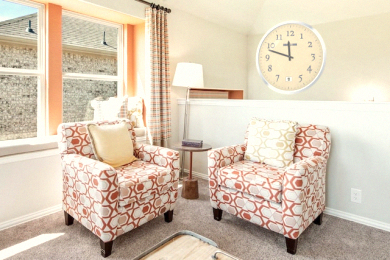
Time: h=11 m=48
